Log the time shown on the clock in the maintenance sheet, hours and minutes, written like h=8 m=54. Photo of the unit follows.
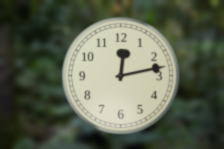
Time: h=12 m=13
